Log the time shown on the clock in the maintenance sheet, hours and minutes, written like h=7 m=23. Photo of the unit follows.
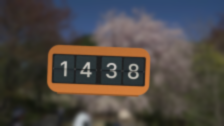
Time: h=14 m=38
